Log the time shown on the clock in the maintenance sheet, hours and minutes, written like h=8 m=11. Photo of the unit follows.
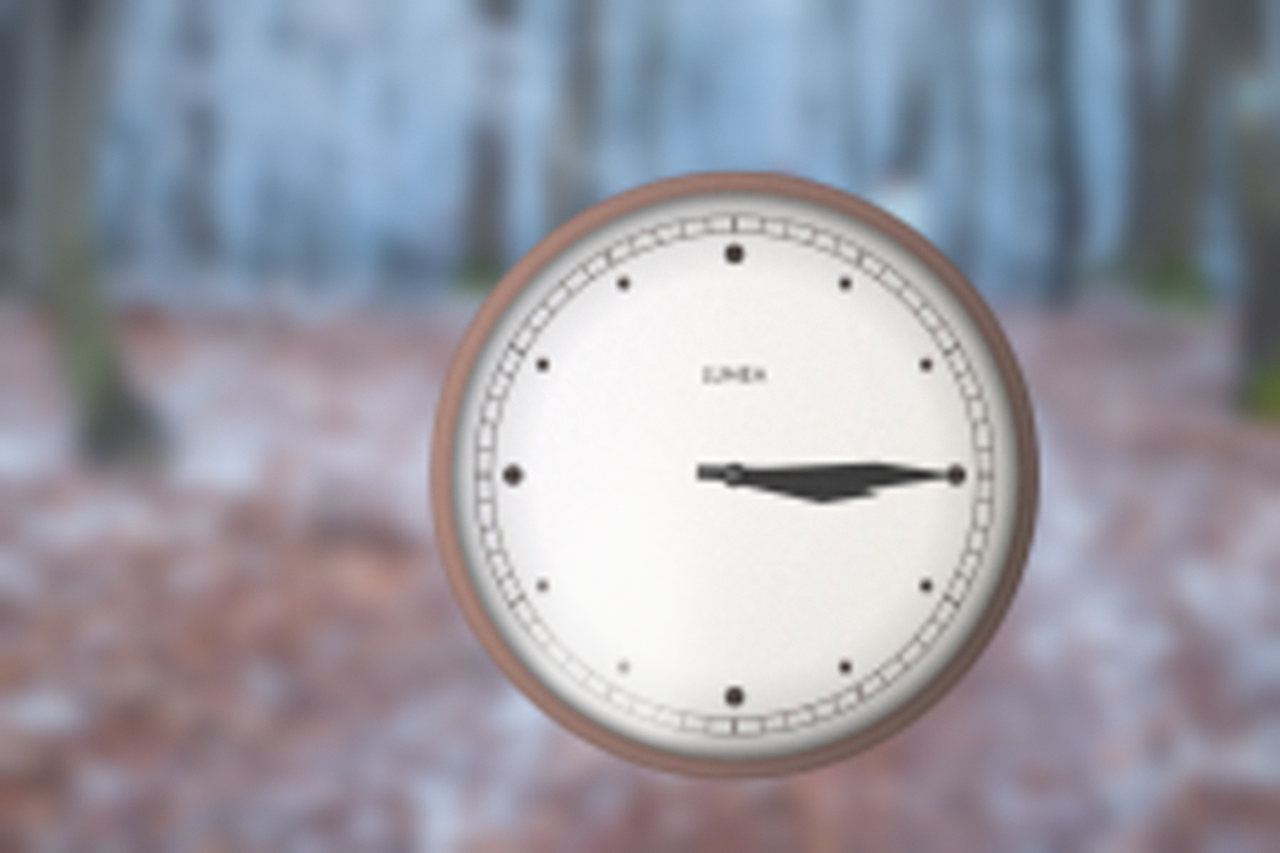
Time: h=3 m=15
